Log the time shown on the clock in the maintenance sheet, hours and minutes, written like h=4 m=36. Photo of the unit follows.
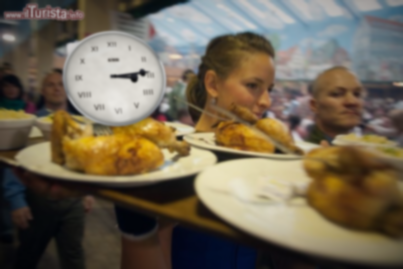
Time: h=3 m=14
